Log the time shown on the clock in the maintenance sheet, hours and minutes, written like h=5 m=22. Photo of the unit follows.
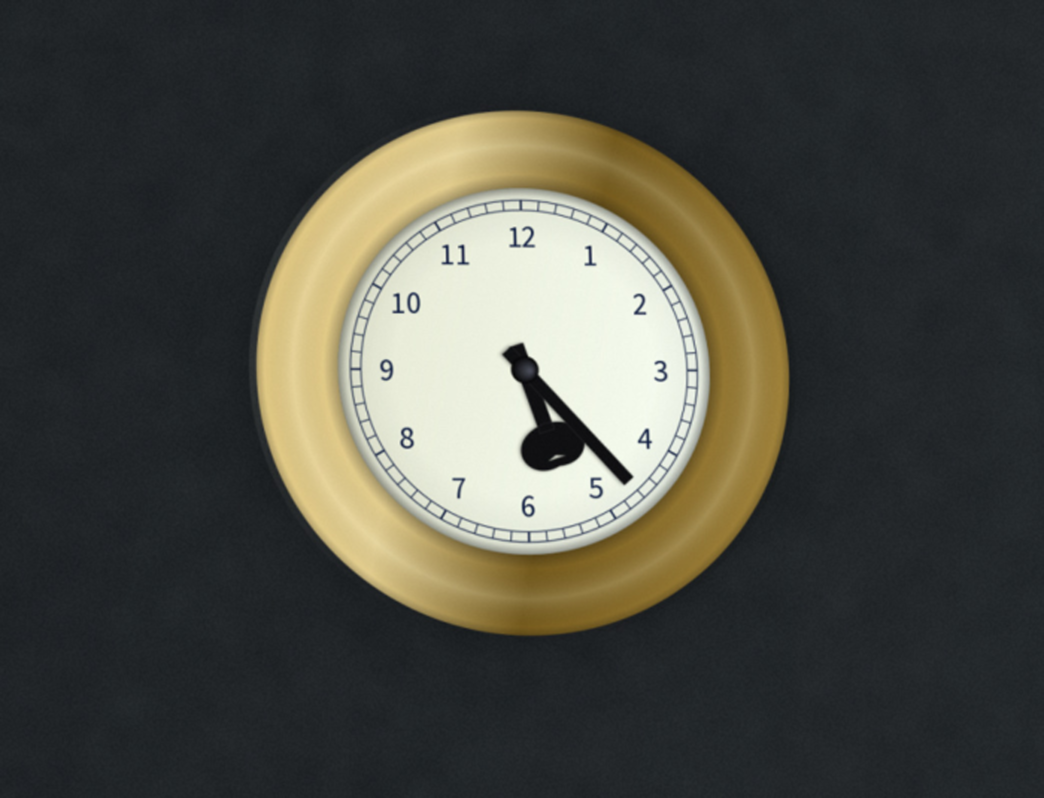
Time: h=5 m=23
